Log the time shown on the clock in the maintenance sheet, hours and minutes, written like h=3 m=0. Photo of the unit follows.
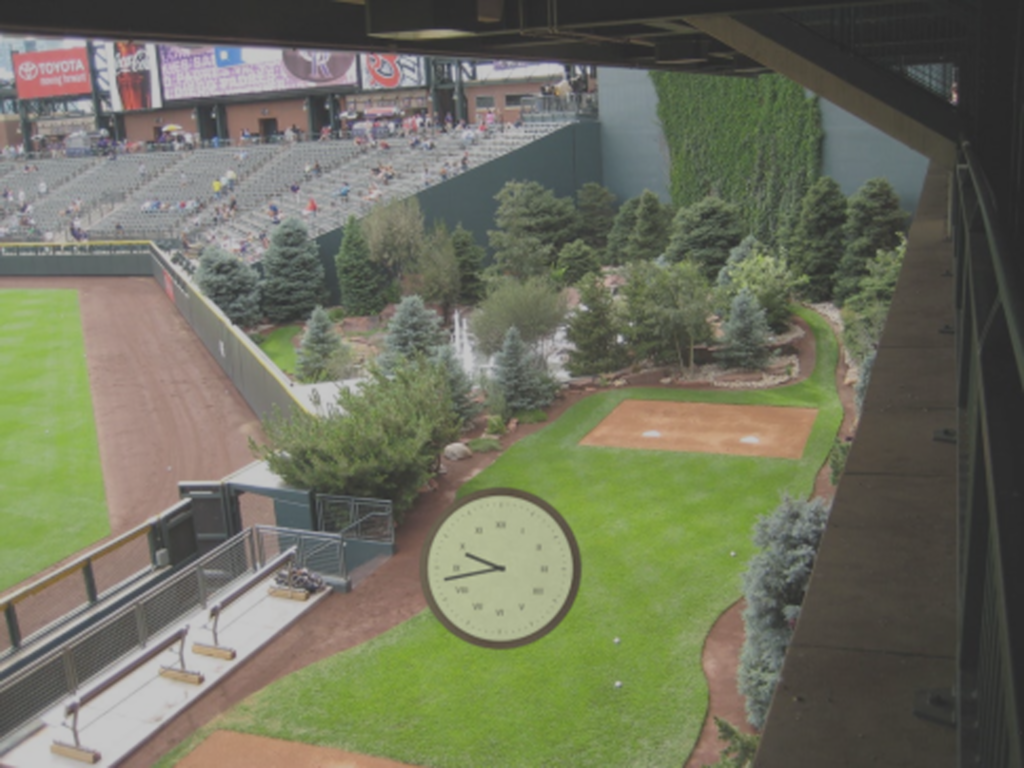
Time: h=9 m=43
